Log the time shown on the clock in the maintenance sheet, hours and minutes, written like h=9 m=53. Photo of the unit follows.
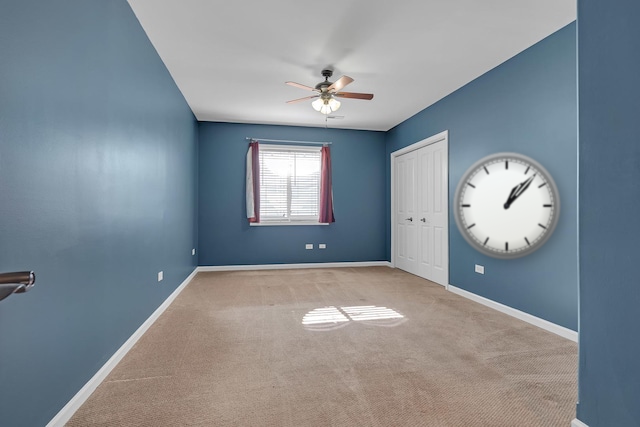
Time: h=1 m=7
